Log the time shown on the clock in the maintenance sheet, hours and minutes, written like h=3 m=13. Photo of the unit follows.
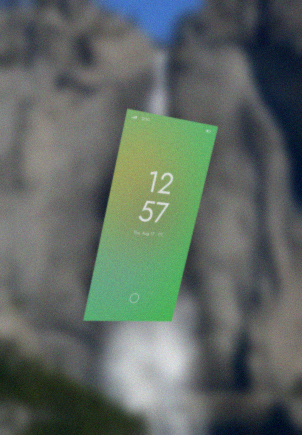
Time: h=12 m=57
